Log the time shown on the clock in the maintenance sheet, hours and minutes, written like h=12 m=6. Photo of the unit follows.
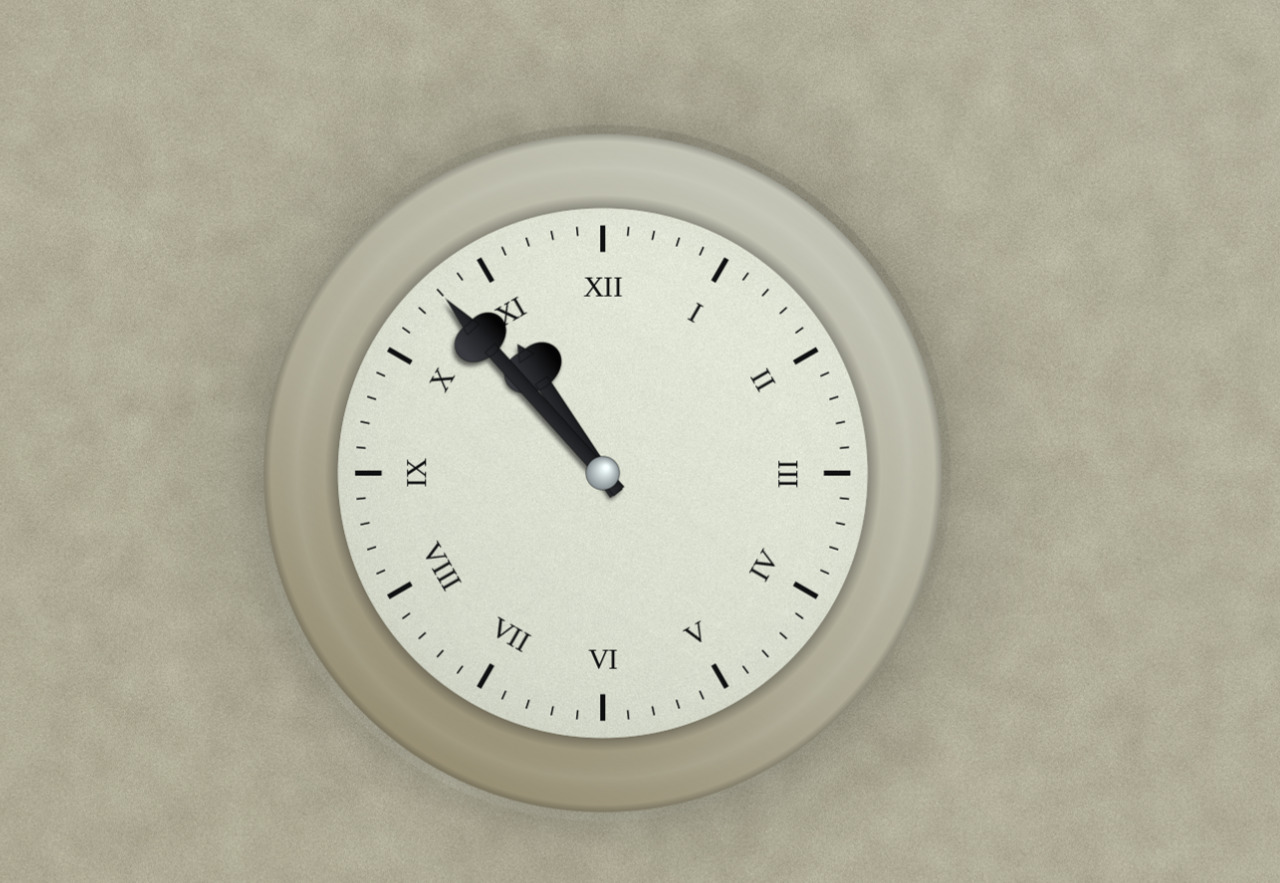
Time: h=10 m=53
